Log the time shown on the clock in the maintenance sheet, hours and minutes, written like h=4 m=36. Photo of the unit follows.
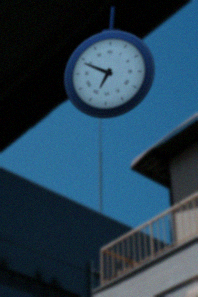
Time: h=6 m=49
